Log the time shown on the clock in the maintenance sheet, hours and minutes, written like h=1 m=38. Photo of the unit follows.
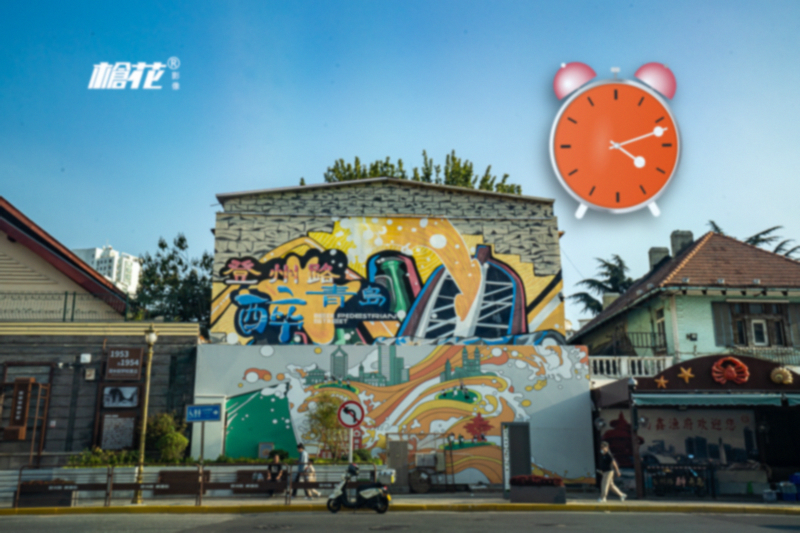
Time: h=4 m=12
